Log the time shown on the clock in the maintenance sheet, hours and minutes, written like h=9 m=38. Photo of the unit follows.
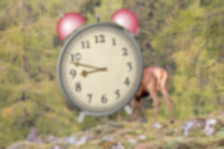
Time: h=8 m=48
